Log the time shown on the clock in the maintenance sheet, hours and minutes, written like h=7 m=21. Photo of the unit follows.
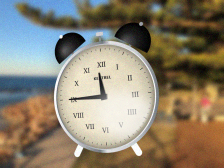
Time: h=11 m=45
